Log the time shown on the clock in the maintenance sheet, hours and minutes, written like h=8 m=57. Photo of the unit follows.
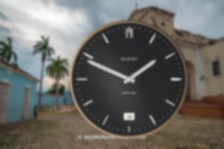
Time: h=1 m=49
